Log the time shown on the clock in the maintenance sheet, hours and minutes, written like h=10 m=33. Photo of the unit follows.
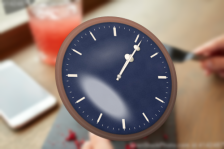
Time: h=1 m=6
